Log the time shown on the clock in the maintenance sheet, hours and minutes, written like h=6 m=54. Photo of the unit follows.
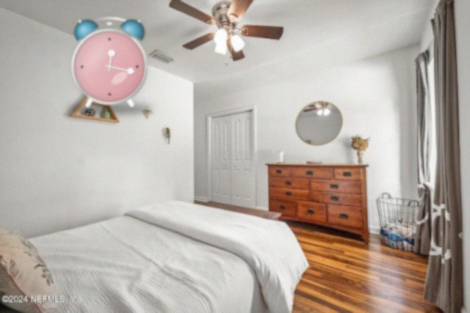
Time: h=12 m=17
